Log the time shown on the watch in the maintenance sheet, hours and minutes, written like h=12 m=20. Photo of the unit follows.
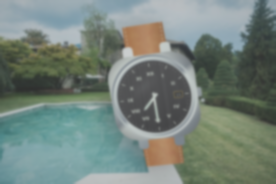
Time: h=7 m=30
